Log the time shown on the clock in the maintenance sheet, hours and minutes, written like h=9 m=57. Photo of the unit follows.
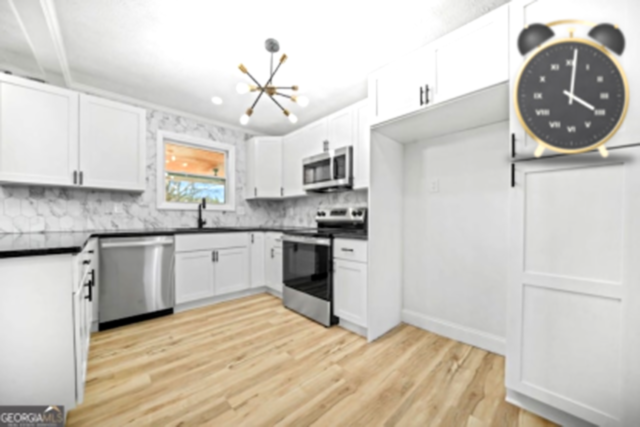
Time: h=4 m=1
